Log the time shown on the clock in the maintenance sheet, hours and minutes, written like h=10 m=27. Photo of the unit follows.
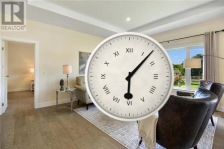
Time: h=6 m=7
